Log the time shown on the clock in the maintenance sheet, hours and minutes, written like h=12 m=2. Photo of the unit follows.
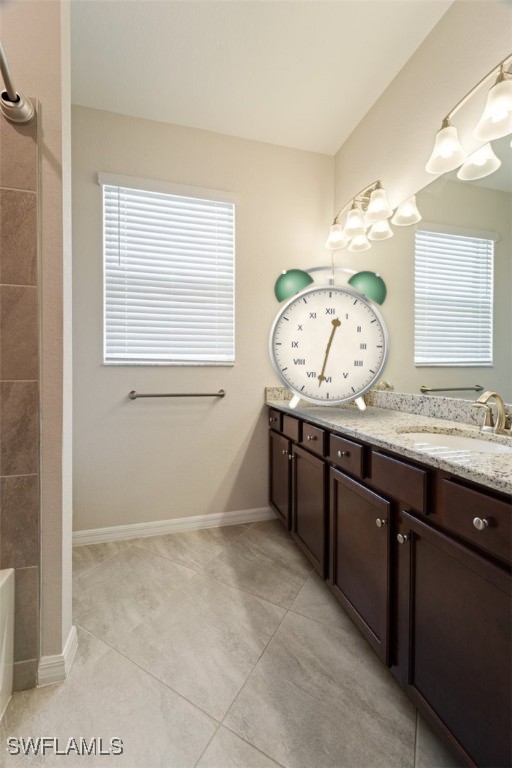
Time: h=12 m=32
